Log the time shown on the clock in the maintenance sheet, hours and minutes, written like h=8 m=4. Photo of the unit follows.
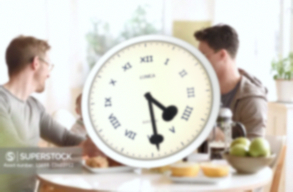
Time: h=4 m=29
